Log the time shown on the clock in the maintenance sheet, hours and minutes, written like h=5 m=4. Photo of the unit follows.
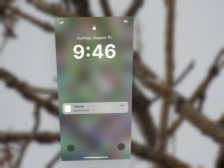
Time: h=9 m=46
